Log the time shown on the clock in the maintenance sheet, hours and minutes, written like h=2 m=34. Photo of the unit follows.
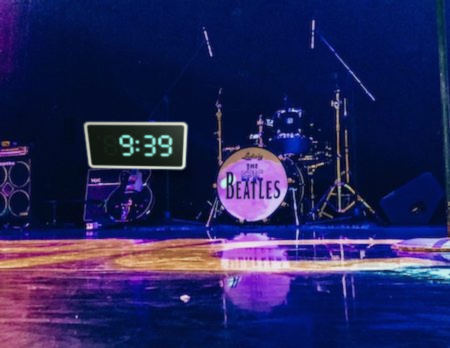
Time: h=9 m=39
